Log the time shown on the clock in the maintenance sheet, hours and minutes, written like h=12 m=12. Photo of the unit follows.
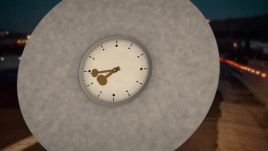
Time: h=7 m=44
